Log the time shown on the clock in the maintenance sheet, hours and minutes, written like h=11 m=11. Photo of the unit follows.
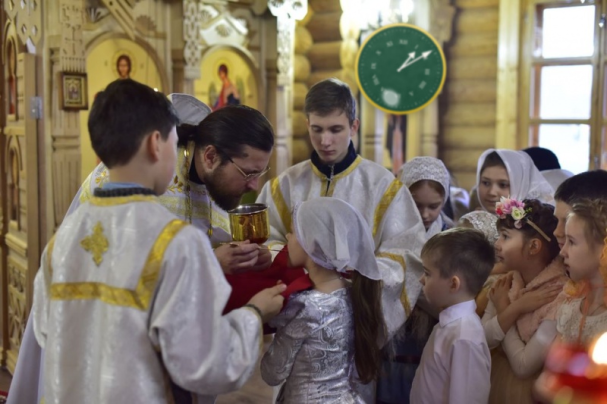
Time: h=1 m=9
